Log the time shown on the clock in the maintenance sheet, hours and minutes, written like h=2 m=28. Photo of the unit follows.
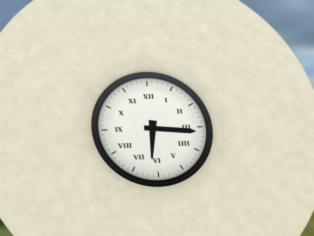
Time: h=6 m=16
